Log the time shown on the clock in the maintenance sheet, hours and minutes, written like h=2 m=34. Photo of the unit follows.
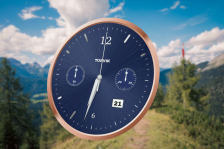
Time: h=6 m=32
